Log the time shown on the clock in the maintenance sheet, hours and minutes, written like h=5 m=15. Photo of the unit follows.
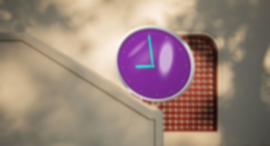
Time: h=9 m=0
